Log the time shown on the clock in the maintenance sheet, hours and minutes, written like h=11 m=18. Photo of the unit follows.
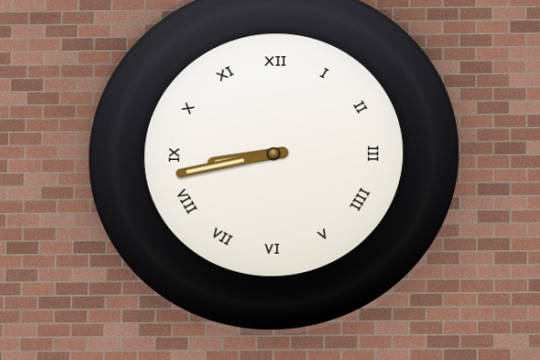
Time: h=8 m=43
